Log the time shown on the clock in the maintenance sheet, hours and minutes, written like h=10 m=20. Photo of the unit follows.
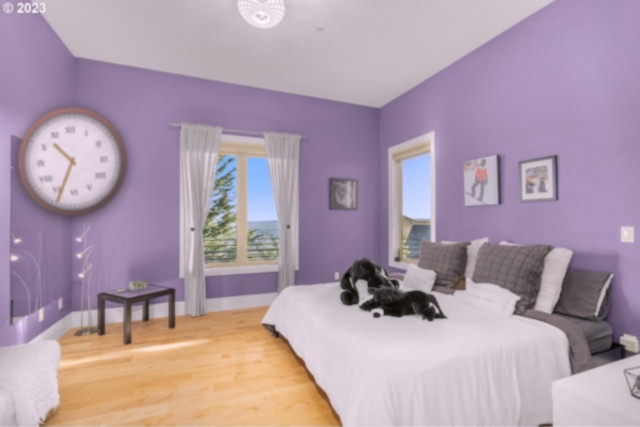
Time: h=10 m=34
